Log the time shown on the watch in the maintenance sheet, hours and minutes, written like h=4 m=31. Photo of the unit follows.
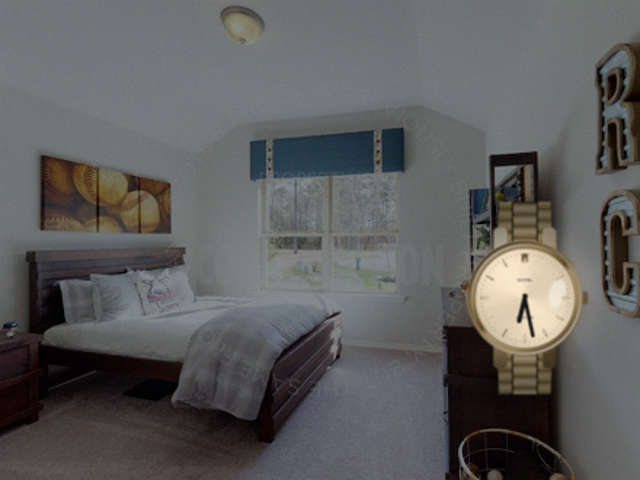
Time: h=6 m=28
